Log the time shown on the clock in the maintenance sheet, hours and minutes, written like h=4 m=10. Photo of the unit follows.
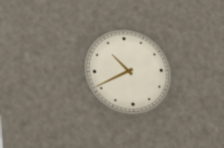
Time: h=10 m=41
